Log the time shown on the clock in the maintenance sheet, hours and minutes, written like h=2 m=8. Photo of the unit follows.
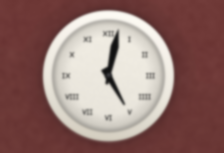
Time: h=5 m=2
